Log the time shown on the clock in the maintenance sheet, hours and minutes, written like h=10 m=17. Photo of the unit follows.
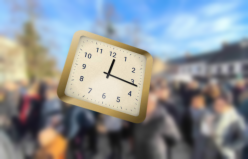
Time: h=12 m=16
